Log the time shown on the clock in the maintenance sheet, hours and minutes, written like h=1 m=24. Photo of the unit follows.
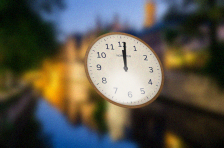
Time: h=12 m=1
